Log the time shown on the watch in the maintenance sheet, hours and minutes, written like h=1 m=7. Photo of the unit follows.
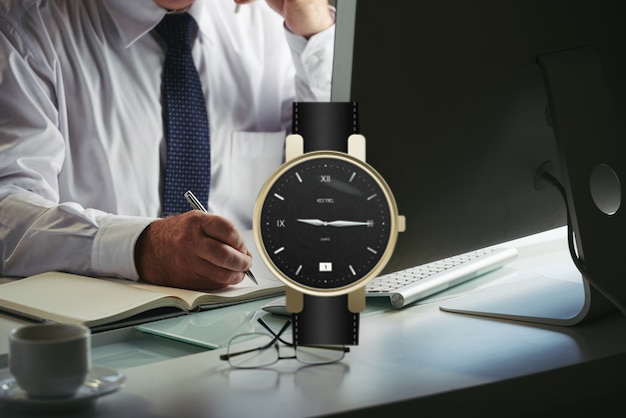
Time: h=9 m=15
